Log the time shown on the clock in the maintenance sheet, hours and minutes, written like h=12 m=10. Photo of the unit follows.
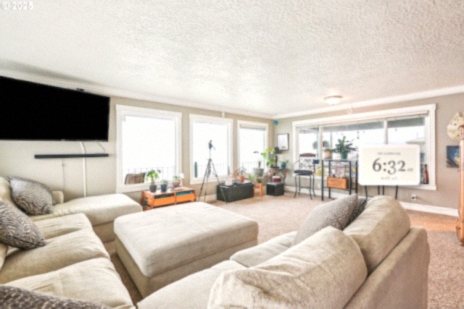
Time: h=6 m=32
